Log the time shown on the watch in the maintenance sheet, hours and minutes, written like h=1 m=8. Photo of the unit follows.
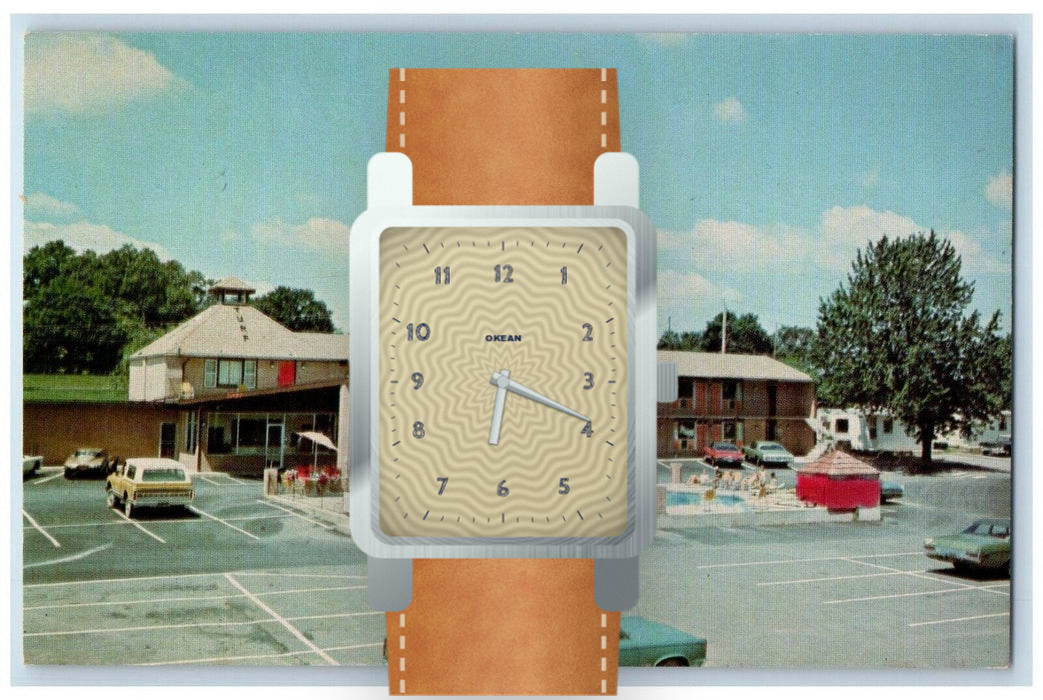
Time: h=6 m=19
